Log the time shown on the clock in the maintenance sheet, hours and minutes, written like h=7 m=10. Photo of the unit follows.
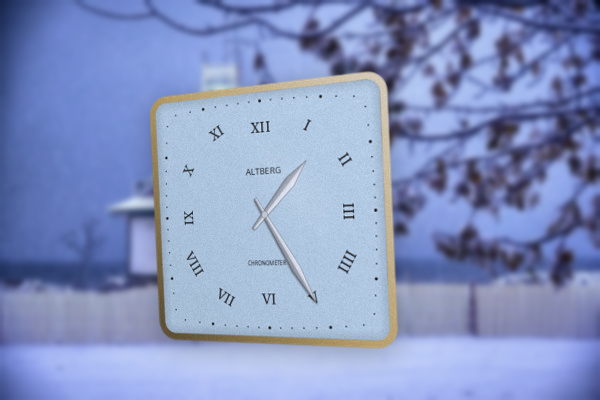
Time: h=1 m=25
